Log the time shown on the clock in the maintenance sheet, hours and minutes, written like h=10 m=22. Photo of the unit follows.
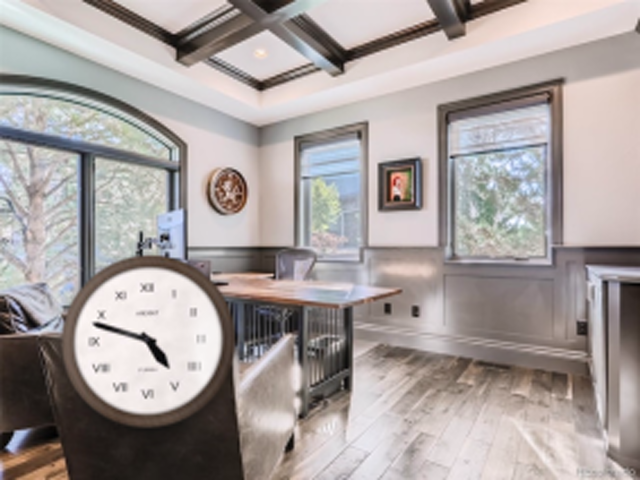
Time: h=4 m=48
